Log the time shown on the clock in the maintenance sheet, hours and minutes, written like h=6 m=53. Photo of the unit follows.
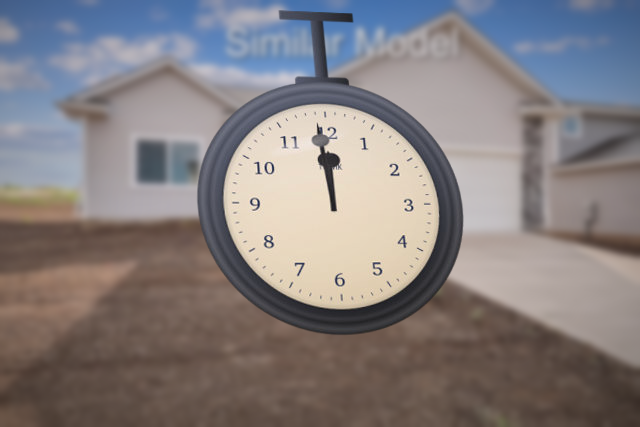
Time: h=11 m=59
